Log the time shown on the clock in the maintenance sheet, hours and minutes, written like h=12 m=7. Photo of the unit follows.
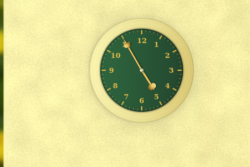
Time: h=4 m=55
